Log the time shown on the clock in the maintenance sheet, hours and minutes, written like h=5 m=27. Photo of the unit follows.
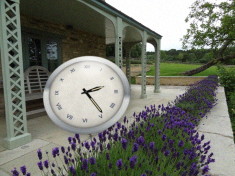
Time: h=2 m=24
